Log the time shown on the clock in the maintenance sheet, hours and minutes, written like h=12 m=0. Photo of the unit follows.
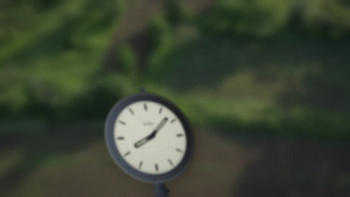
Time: h=8 m=8
